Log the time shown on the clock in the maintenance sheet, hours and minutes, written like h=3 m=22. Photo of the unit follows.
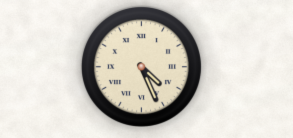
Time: h=4 m=26
